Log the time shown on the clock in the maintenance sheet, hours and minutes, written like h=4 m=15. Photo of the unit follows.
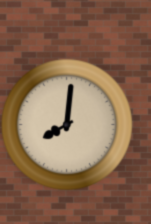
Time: h=8 m=1
